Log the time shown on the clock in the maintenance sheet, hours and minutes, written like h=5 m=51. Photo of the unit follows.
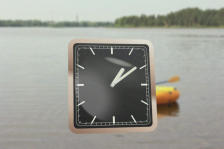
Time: h=1 m=9
